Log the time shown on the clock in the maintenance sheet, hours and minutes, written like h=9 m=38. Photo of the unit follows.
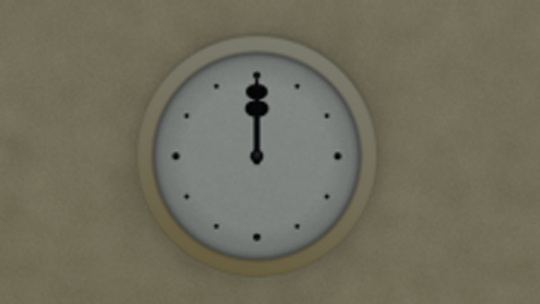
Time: h=12 m=0
